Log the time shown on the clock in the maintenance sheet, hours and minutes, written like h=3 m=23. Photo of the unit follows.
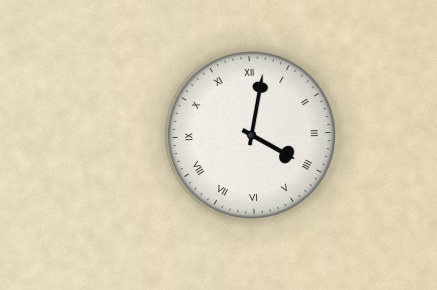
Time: h=4 m=2
